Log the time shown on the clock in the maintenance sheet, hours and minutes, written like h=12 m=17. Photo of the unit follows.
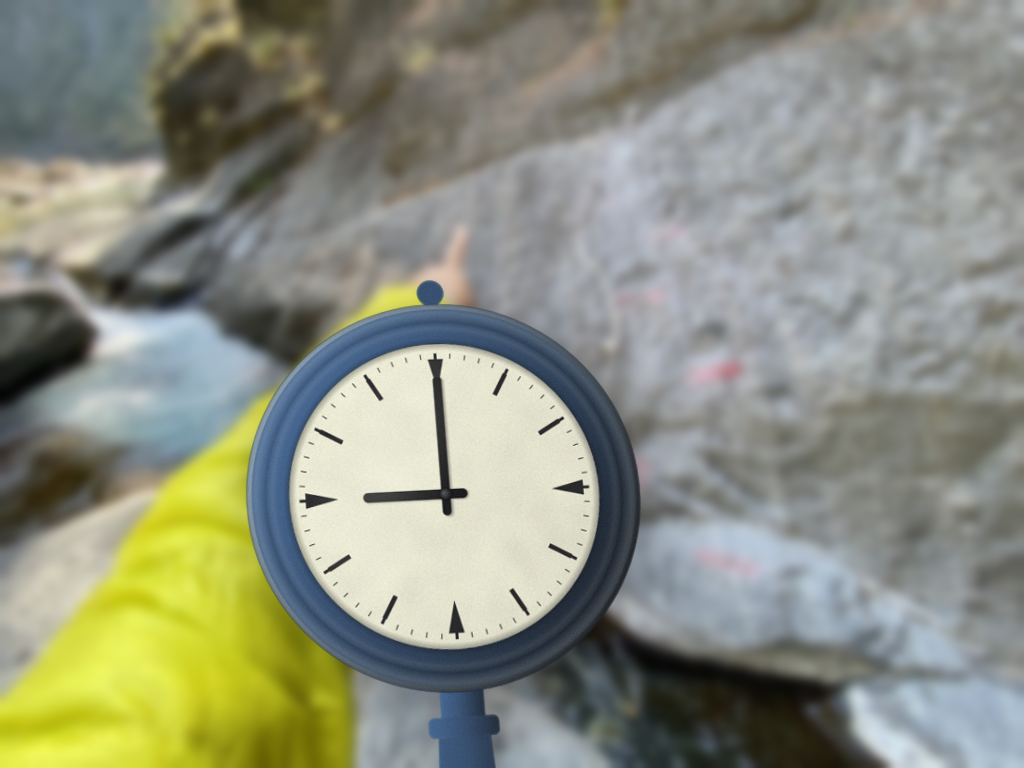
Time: h=9 m=0
